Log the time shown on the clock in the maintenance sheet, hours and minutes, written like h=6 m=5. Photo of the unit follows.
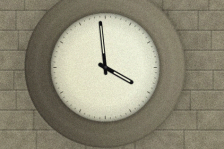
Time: h=3 m=59
